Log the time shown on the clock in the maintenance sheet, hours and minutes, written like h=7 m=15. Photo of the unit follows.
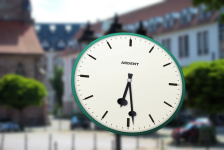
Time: h=6 m=29
